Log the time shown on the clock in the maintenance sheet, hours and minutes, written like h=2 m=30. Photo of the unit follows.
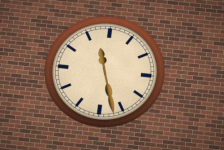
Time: h=11 m=27
